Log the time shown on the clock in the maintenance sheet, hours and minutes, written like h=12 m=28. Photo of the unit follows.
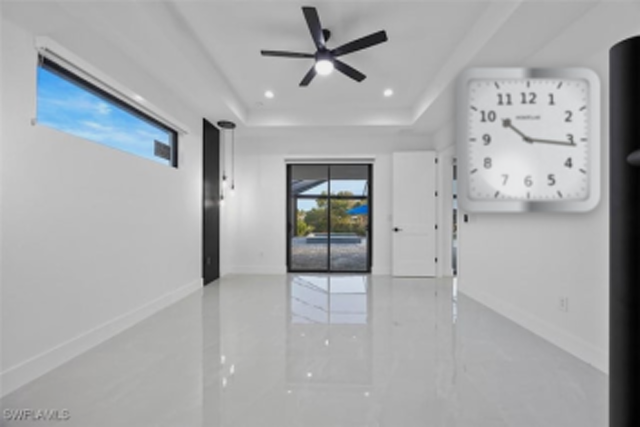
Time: h=10 m=16
